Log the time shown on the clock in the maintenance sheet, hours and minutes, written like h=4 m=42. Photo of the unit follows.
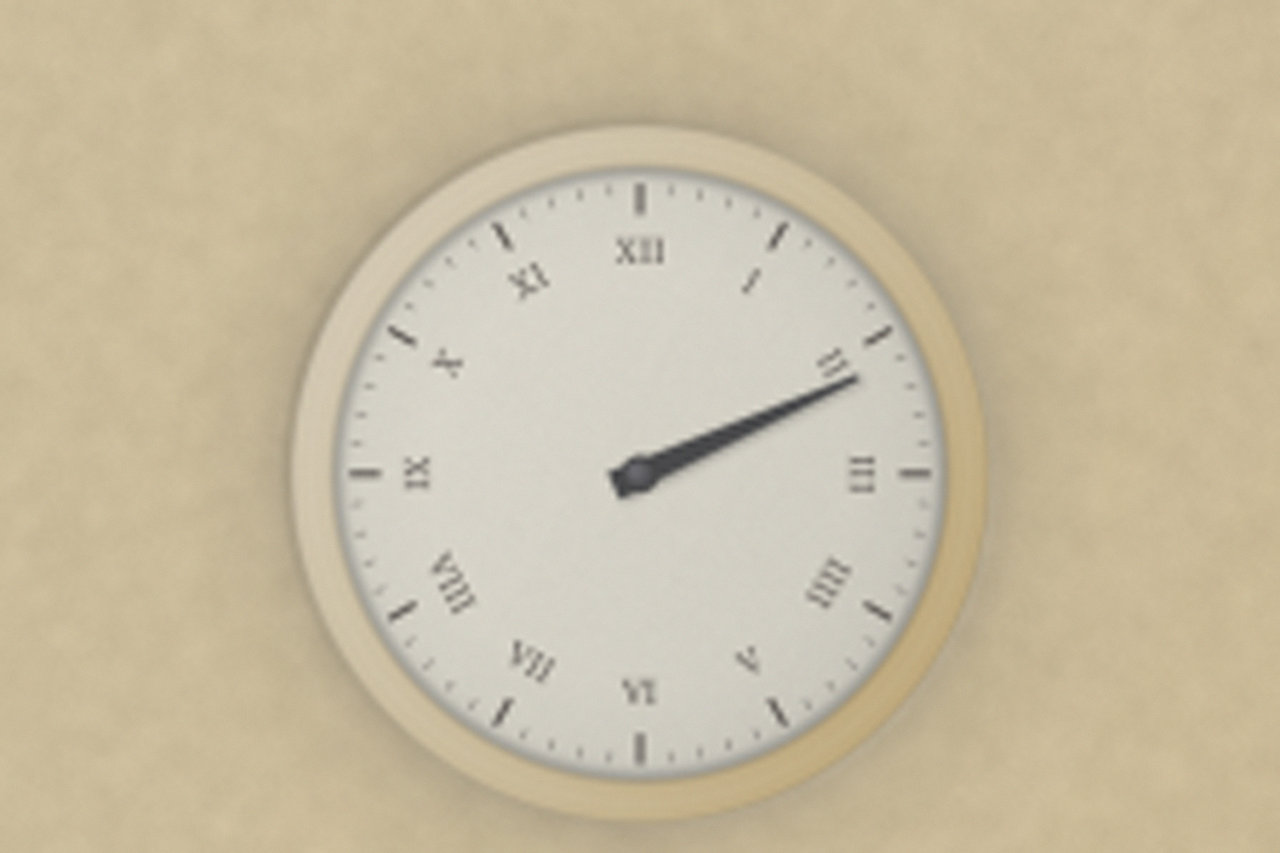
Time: h=2 m=11
